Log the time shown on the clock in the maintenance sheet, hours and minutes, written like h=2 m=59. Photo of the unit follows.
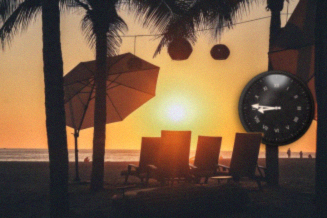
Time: h=8 m=46
